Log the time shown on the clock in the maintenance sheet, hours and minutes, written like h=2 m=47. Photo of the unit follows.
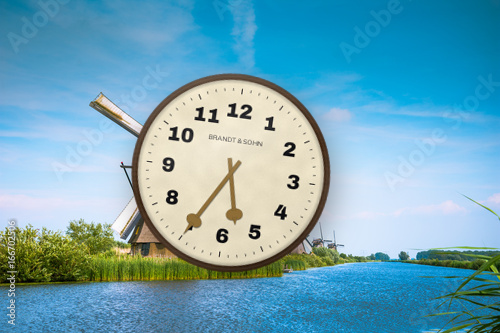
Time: h=5 m=35
